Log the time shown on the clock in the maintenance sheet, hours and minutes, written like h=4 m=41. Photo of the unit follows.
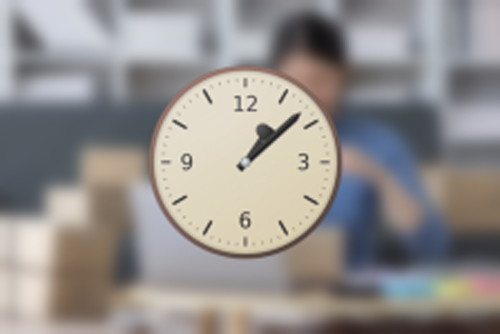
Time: h=1 m=8
